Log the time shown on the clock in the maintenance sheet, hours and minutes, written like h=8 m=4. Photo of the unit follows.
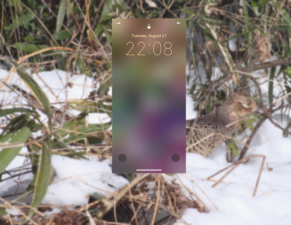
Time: h=22 m=8
